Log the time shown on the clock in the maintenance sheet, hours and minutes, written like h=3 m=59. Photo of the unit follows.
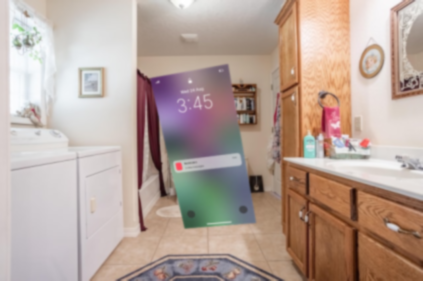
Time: h=3 m=45
